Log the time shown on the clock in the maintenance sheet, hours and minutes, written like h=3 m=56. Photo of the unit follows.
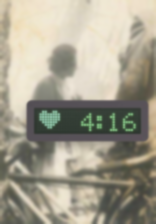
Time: h=4 m=16
